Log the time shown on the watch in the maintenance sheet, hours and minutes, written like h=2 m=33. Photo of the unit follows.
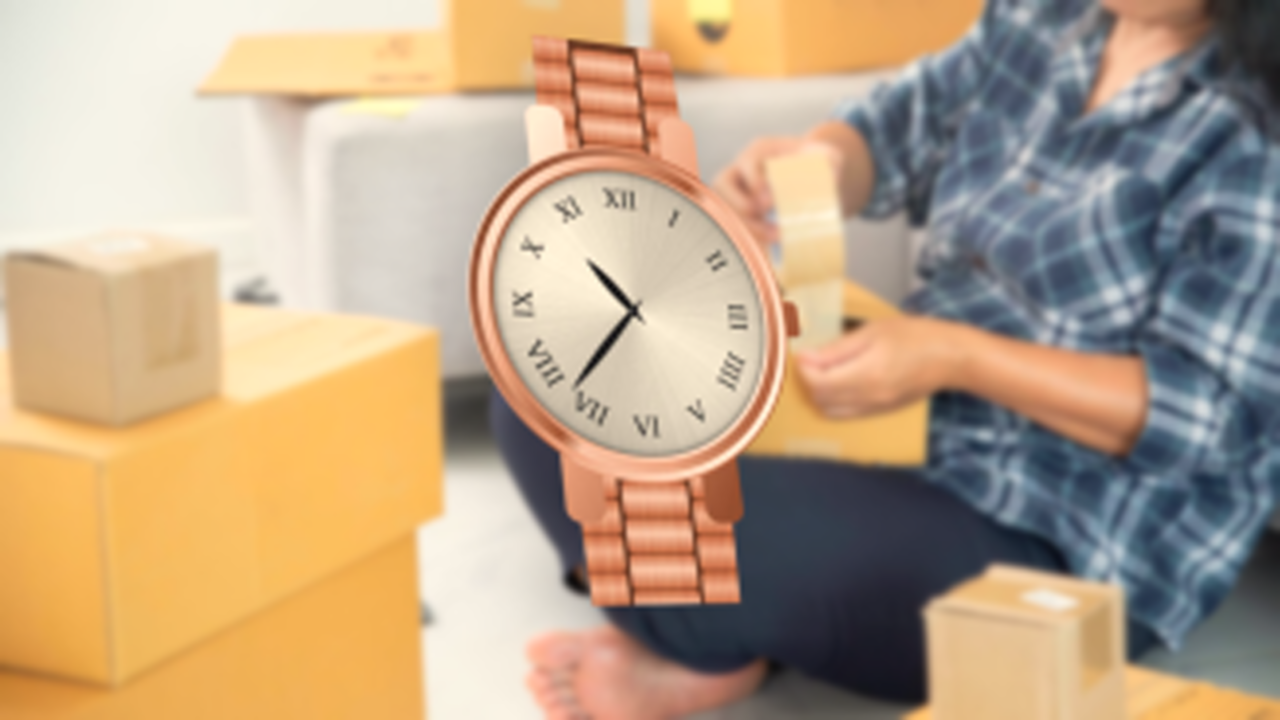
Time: h=10 m=37
